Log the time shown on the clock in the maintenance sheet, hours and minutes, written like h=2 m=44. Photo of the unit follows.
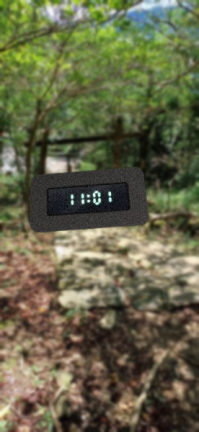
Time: h=11 m=1
